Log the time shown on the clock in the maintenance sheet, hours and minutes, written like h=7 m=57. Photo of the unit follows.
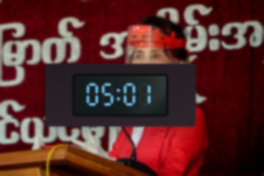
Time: h=5 m=1
